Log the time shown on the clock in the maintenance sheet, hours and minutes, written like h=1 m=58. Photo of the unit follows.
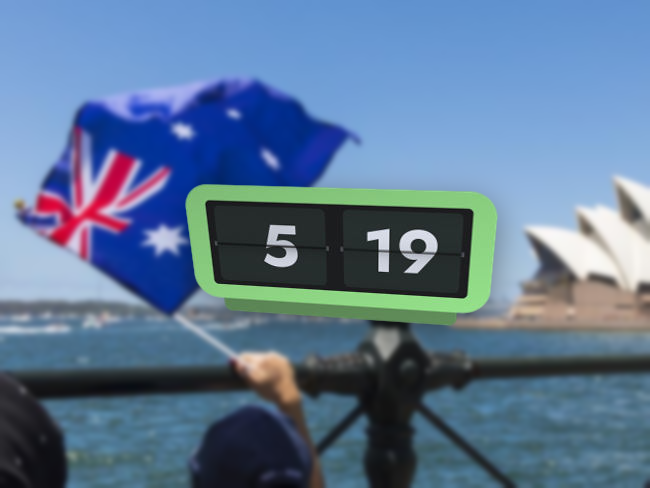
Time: h=5 m=19
